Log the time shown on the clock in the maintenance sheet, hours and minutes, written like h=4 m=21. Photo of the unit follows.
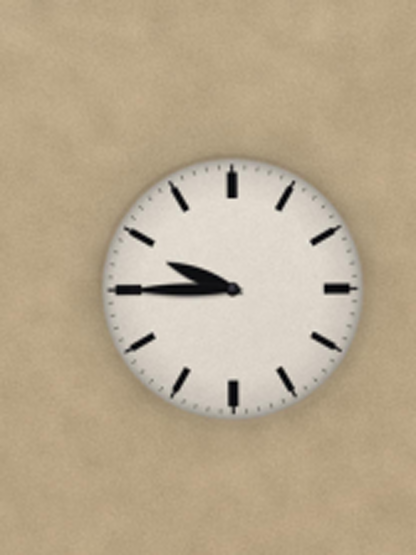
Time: h=9 m=45
